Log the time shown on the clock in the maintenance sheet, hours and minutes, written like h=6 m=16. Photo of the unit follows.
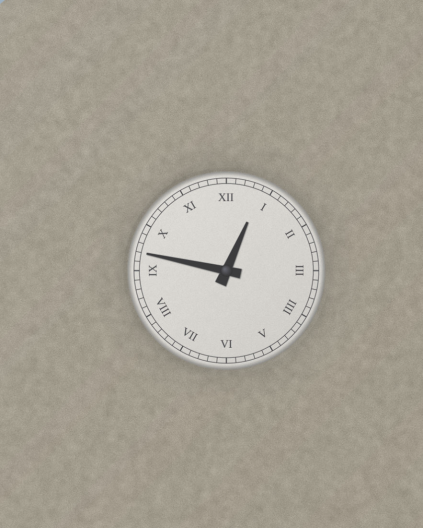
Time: h=12 m=47
